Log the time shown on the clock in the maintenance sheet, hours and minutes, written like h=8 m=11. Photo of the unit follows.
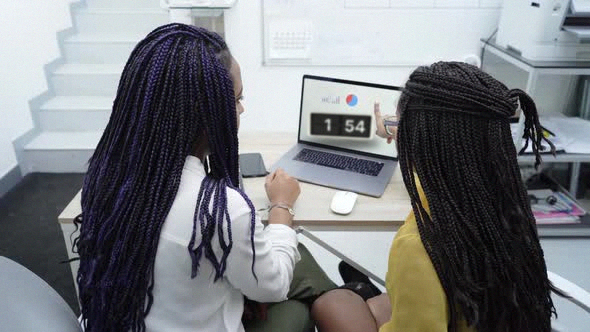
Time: h=1 m=54
